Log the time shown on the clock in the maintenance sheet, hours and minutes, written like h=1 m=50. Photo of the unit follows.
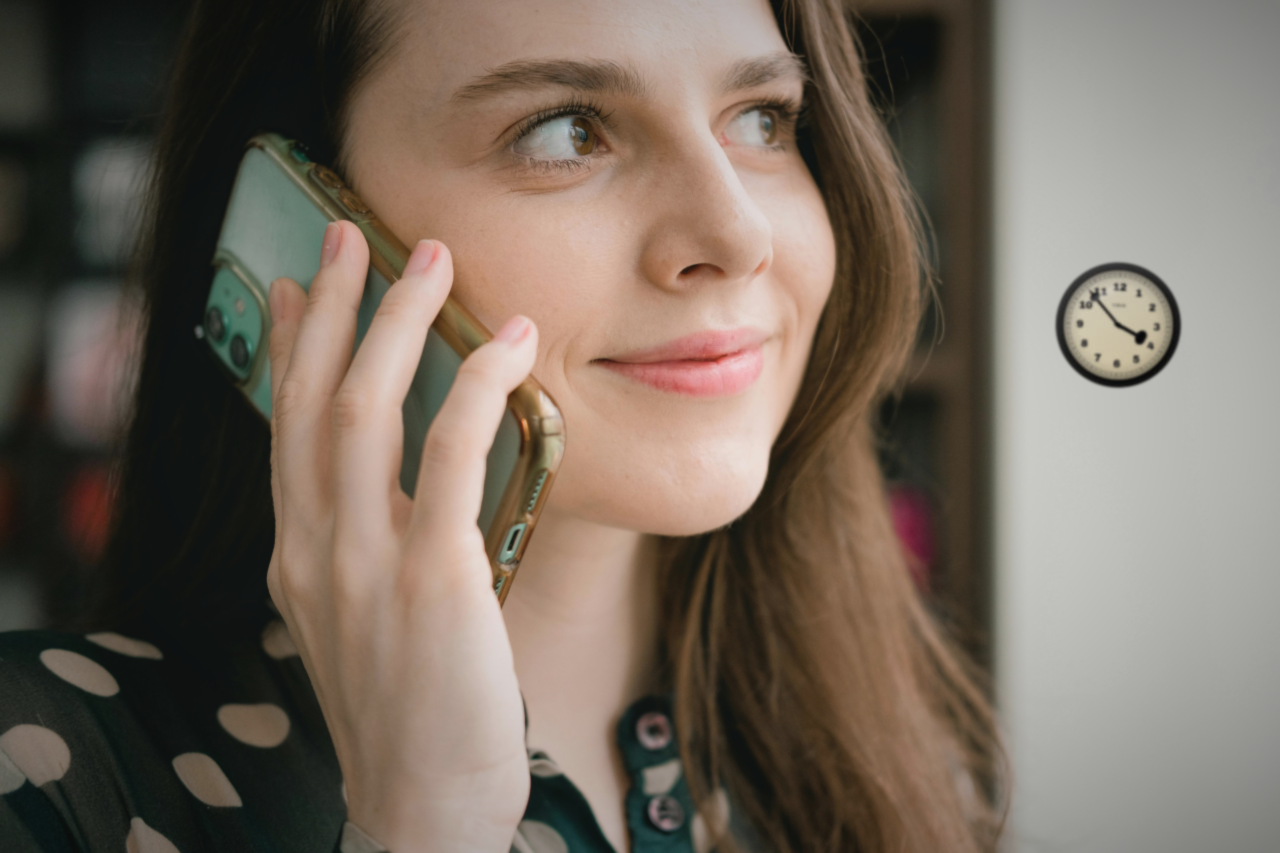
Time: h=3 m=53
